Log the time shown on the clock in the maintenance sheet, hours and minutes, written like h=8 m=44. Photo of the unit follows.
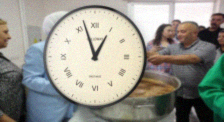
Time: h=12 m=57
